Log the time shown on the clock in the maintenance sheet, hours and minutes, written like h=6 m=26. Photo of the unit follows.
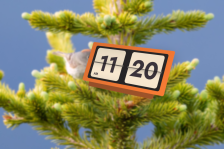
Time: h=11 m=20
